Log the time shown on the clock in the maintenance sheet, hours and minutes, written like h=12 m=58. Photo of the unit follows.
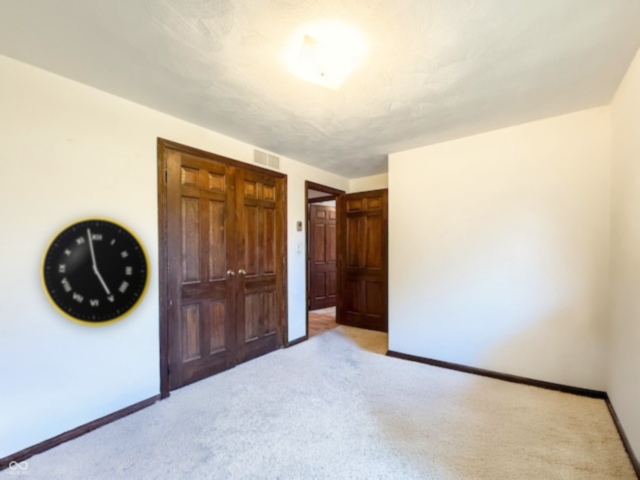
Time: h=4 m=58
